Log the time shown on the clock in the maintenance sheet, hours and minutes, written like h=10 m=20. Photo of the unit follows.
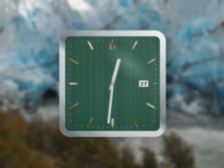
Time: h=12 m=31
